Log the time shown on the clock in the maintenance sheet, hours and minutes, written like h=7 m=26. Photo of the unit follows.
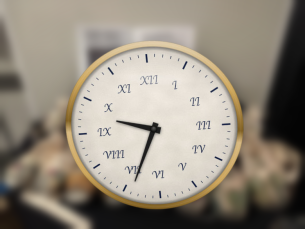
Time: h=9 m=34
